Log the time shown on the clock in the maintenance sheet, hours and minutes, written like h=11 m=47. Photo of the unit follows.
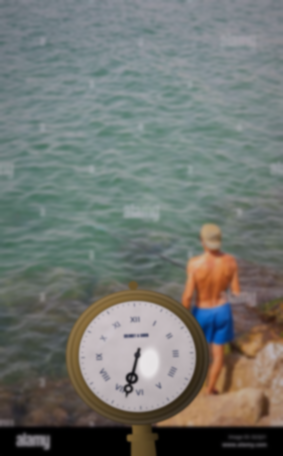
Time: h=6 m=33
